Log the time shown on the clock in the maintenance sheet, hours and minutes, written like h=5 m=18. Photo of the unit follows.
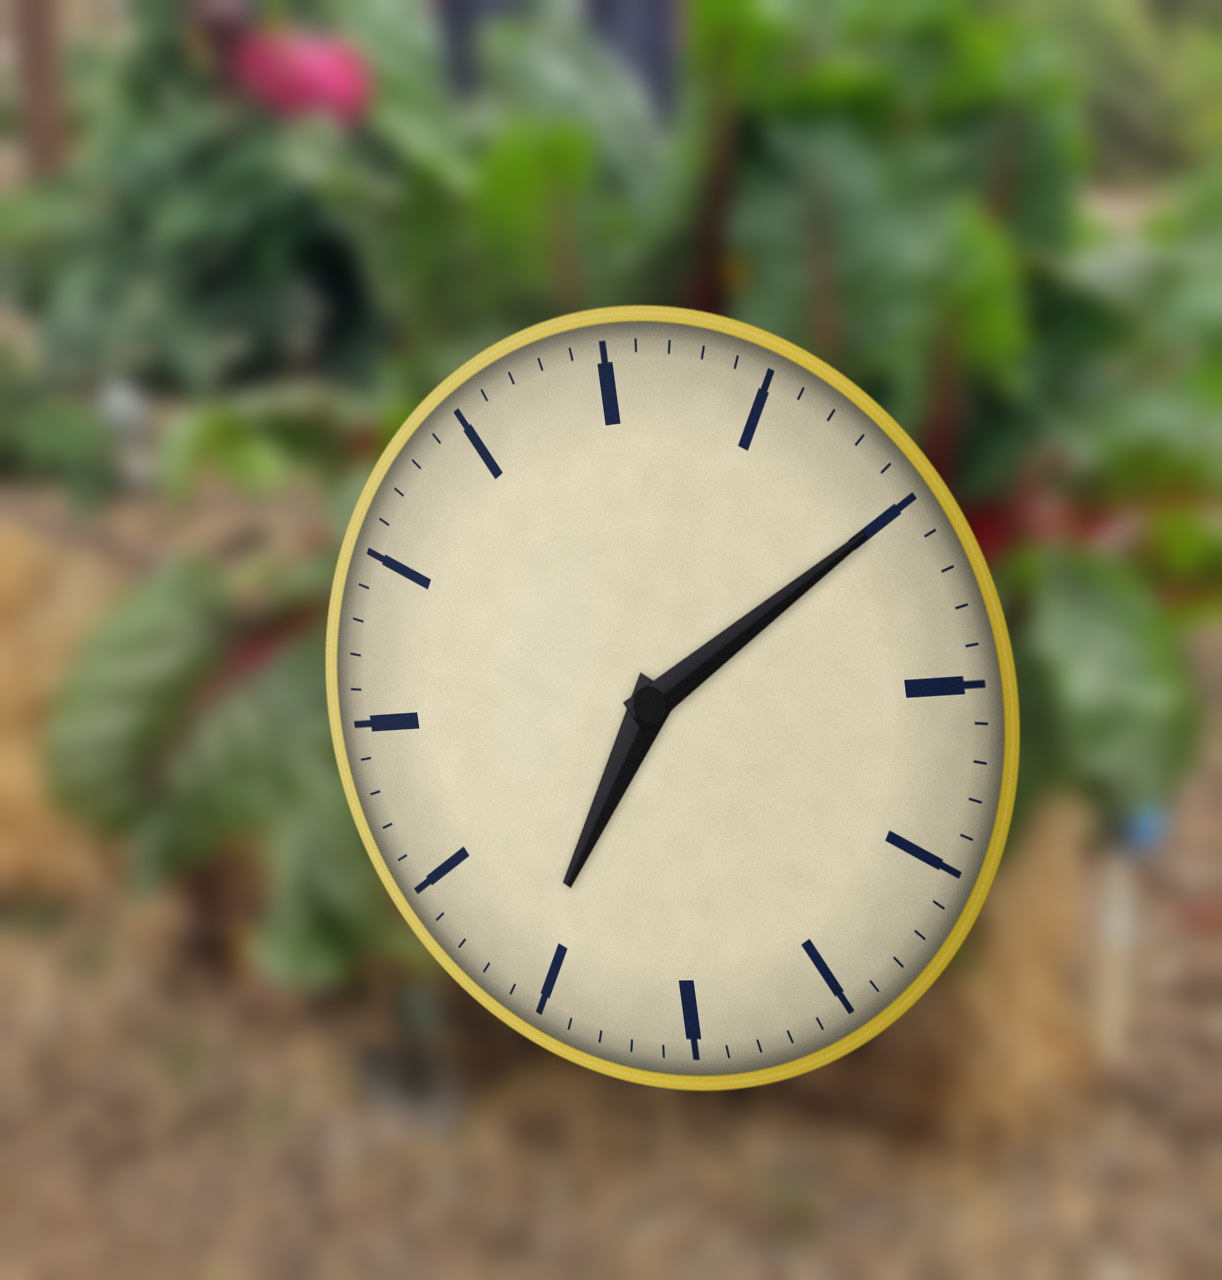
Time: h=7 m=10
